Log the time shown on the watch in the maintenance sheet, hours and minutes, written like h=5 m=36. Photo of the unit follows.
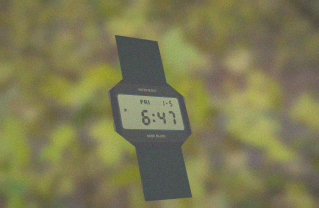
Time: h=6 m=47
